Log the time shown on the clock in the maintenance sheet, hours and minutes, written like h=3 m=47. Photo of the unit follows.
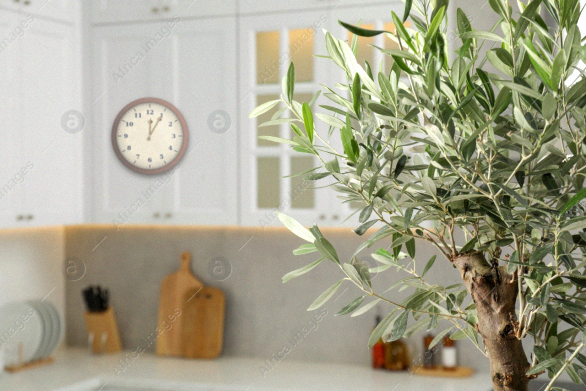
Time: h=12 m=5
